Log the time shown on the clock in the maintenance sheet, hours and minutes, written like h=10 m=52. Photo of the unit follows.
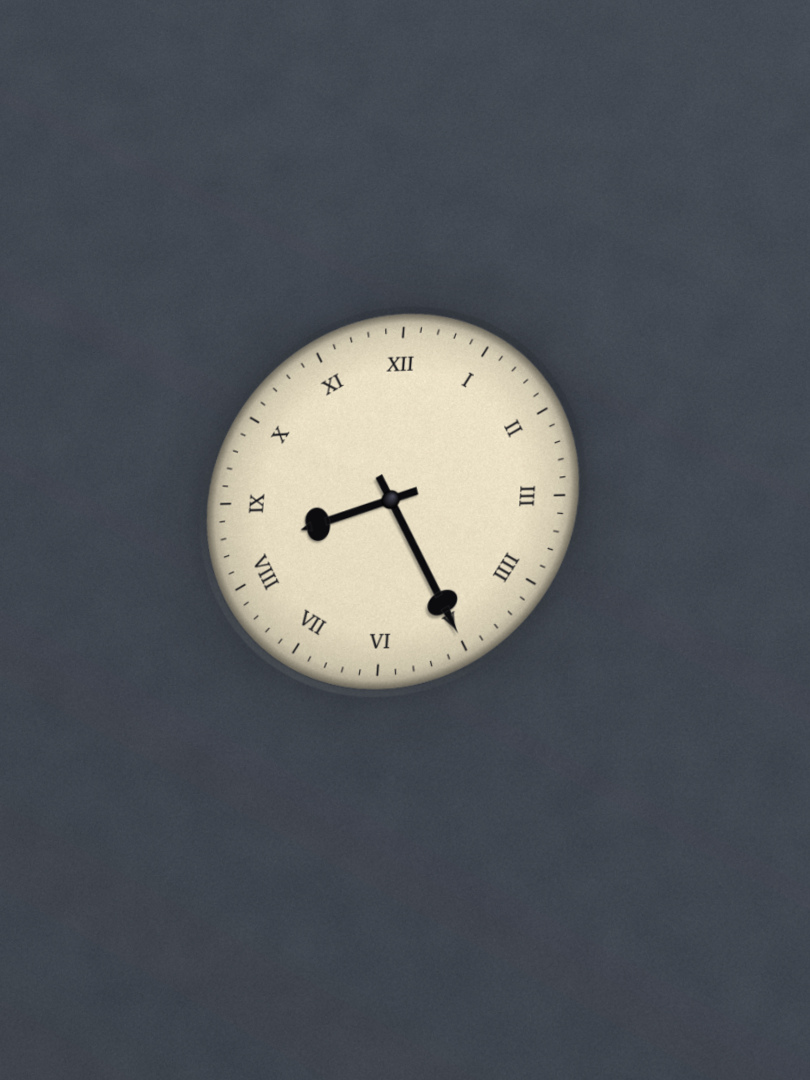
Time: h=8 m=25
